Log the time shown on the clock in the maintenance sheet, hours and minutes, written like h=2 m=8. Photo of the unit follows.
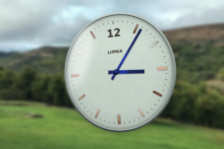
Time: h=3 m=6
